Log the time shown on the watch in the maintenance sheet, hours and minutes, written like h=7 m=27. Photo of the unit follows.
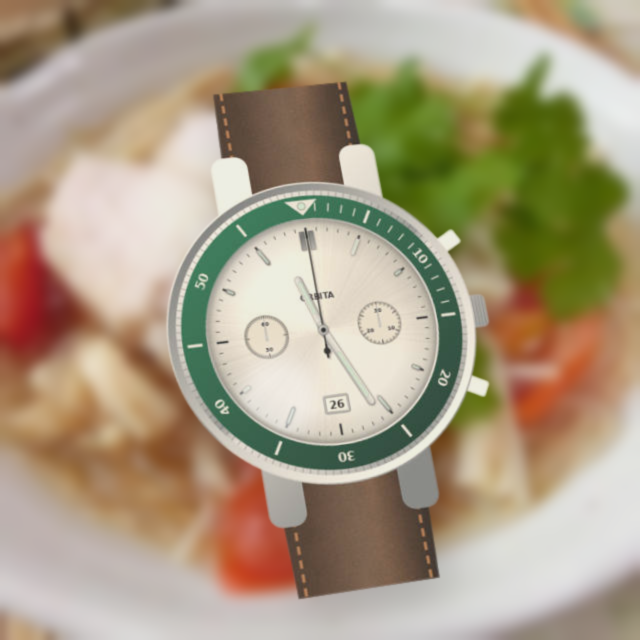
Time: h=11 m=26
